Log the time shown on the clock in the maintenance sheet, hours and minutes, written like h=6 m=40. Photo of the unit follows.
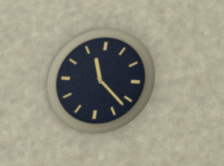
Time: h=11 m=22
